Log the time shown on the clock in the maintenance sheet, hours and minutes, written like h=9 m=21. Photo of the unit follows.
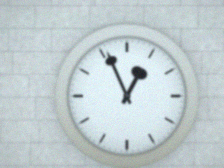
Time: h=12 m=56
